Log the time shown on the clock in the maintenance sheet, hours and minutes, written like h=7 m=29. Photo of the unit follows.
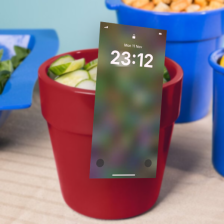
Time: h=23 m=12
